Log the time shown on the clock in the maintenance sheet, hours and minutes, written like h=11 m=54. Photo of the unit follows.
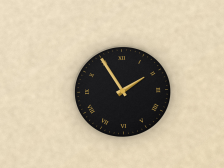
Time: h=1 m=55
